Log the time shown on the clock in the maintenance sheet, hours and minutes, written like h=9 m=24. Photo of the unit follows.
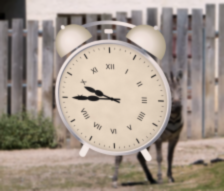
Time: h=9 m=45
